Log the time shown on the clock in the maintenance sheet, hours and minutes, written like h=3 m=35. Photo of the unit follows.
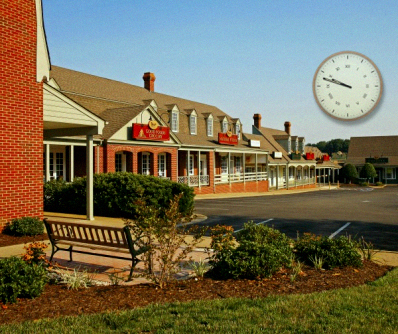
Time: h=9 m=48
